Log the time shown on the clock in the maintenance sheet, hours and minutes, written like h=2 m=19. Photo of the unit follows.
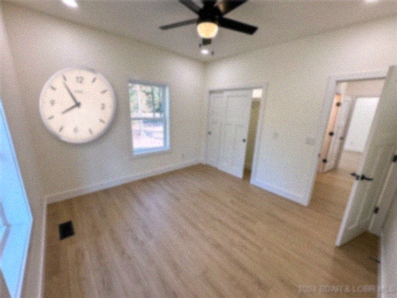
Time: h=7 m=54
